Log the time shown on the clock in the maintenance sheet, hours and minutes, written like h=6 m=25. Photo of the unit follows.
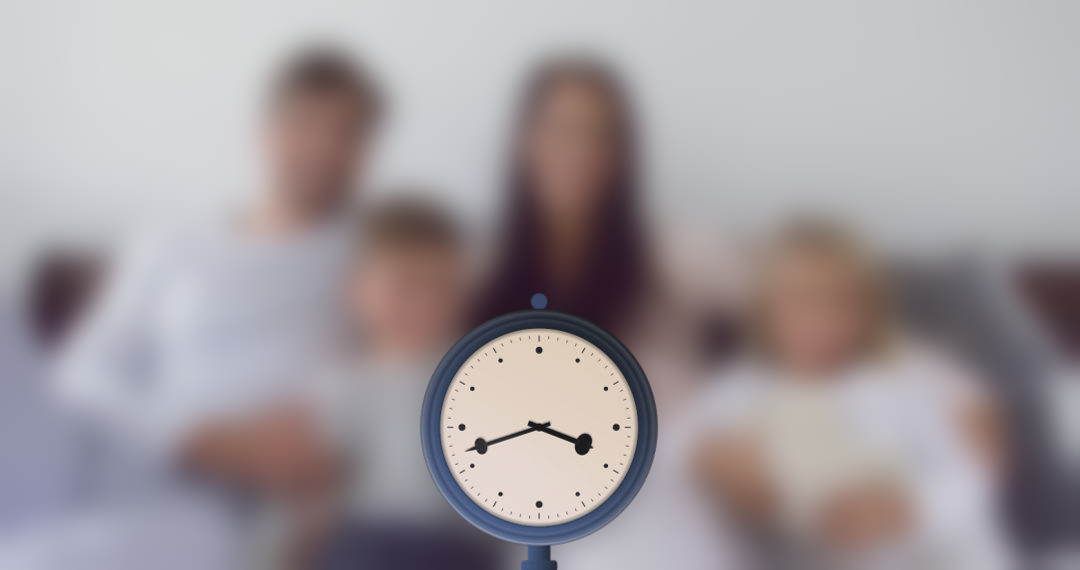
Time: h=3 m=42
